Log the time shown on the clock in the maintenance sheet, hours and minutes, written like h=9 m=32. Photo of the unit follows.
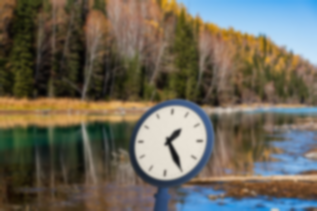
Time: h=1 m=25
